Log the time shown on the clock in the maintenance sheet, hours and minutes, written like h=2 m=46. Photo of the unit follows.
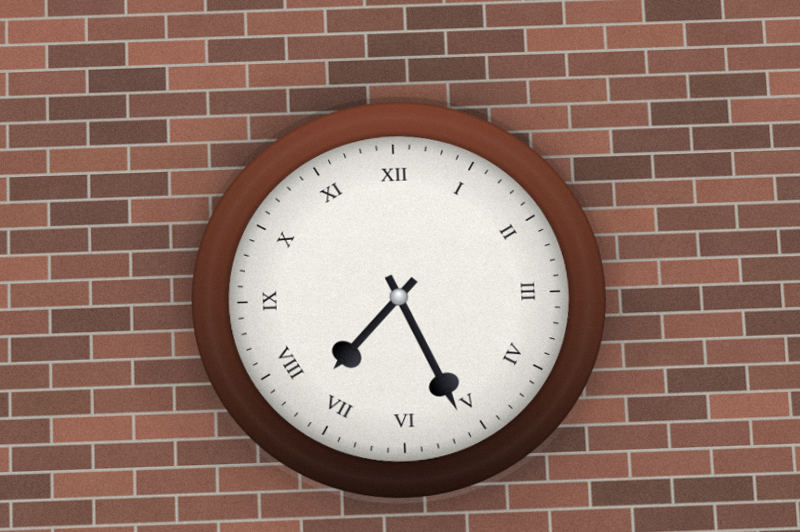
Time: h=7 m=26
